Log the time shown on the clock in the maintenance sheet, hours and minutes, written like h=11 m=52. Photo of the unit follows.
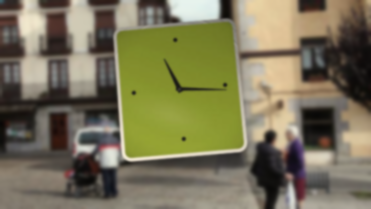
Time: h=11 m=16
